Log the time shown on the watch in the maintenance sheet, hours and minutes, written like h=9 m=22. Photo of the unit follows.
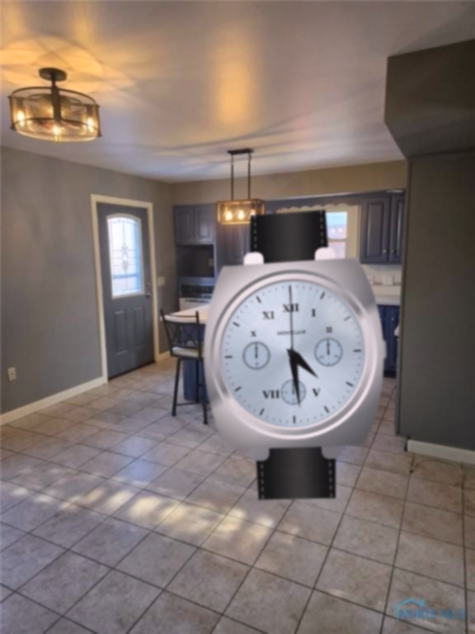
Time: h=4 m=29
